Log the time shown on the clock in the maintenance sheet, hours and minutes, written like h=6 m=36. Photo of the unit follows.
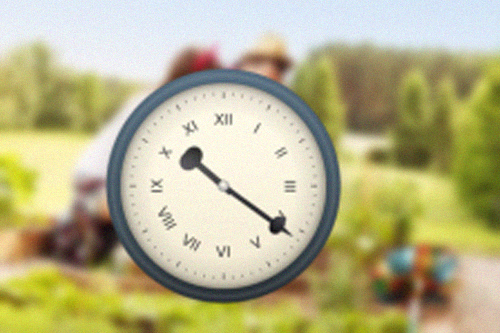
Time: h=10 m=21
